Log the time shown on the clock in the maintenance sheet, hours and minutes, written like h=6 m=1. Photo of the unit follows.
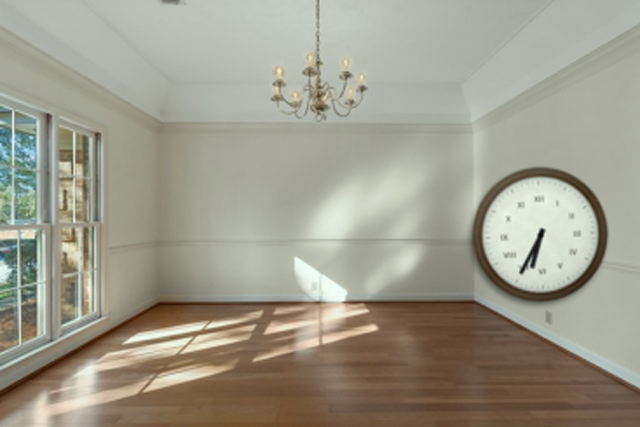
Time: h=6 m=35
